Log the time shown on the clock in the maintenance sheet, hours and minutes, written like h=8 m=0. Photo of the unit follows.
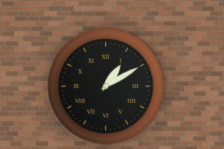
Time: h=1 m=10
